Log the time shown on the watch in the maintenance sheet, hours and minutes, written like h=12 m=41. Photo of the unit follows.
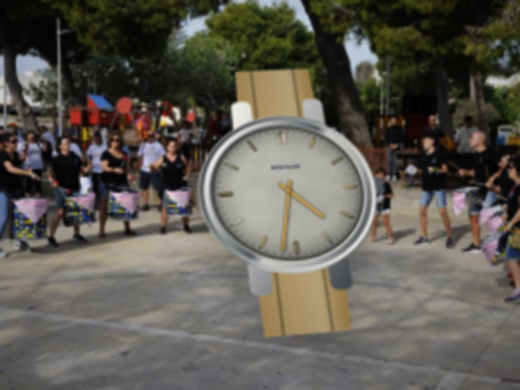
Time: h=4 m=32
